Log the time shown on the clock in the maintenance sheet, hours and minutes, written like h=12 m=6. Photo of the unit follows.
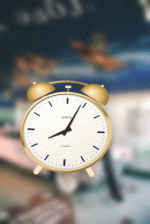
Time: h=8 m=4
